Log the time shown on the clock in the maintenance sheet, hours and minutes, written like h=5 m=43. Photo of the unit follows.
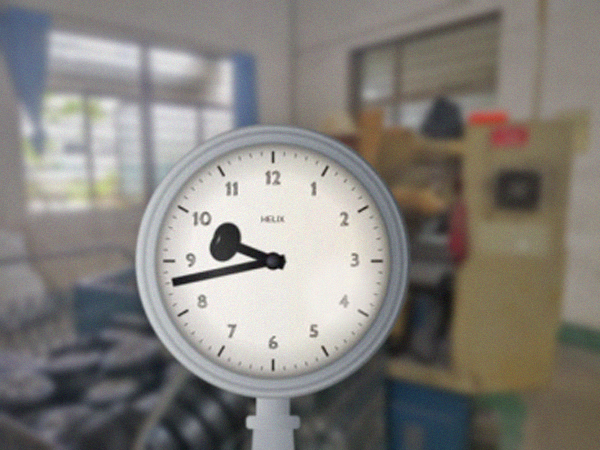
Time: h=9 m=43
